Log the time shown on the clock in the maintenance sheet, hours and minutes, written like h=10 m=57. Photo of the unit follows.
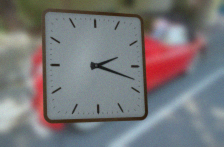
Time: h=2 m=18
